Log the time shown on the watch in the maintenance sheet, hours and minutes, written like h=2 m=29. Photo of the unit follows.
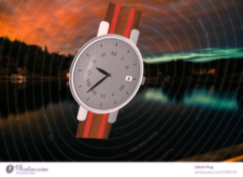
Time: h=9 m=37
